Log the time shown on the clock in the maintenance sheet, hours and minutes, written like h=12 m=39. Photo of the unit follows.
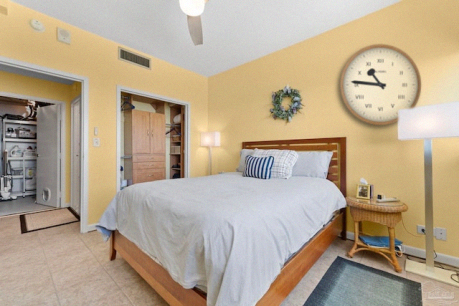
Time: h=10 m=46
